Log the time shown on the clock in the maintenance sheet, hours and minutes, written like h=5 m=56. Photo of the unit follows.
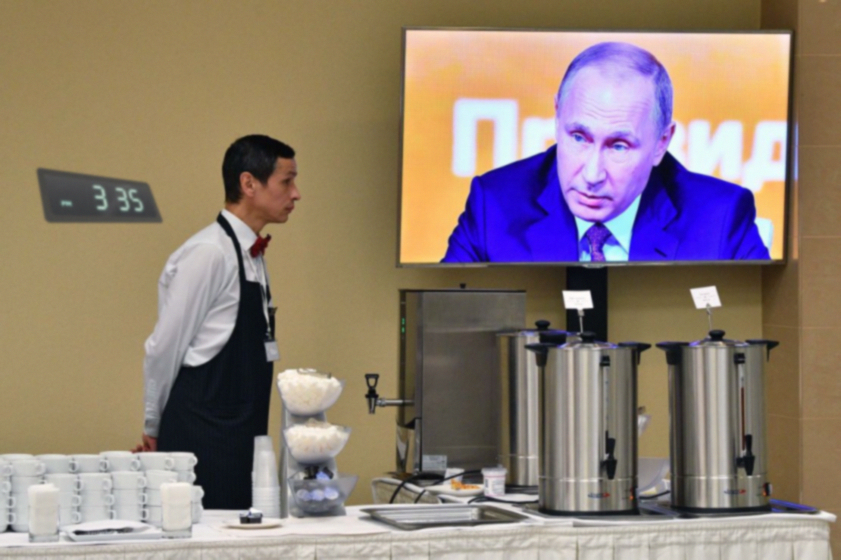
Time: h=3 m=35
